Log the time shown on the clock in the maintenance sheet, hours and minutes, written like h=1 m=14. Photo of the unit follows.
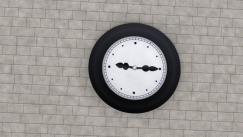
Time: h=9 m=15
